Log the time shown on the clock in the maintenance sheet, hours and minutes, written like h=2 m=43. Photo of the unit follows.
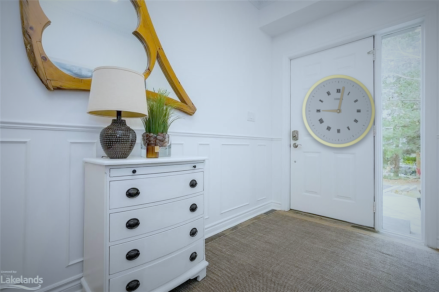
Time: h=9 m=2
